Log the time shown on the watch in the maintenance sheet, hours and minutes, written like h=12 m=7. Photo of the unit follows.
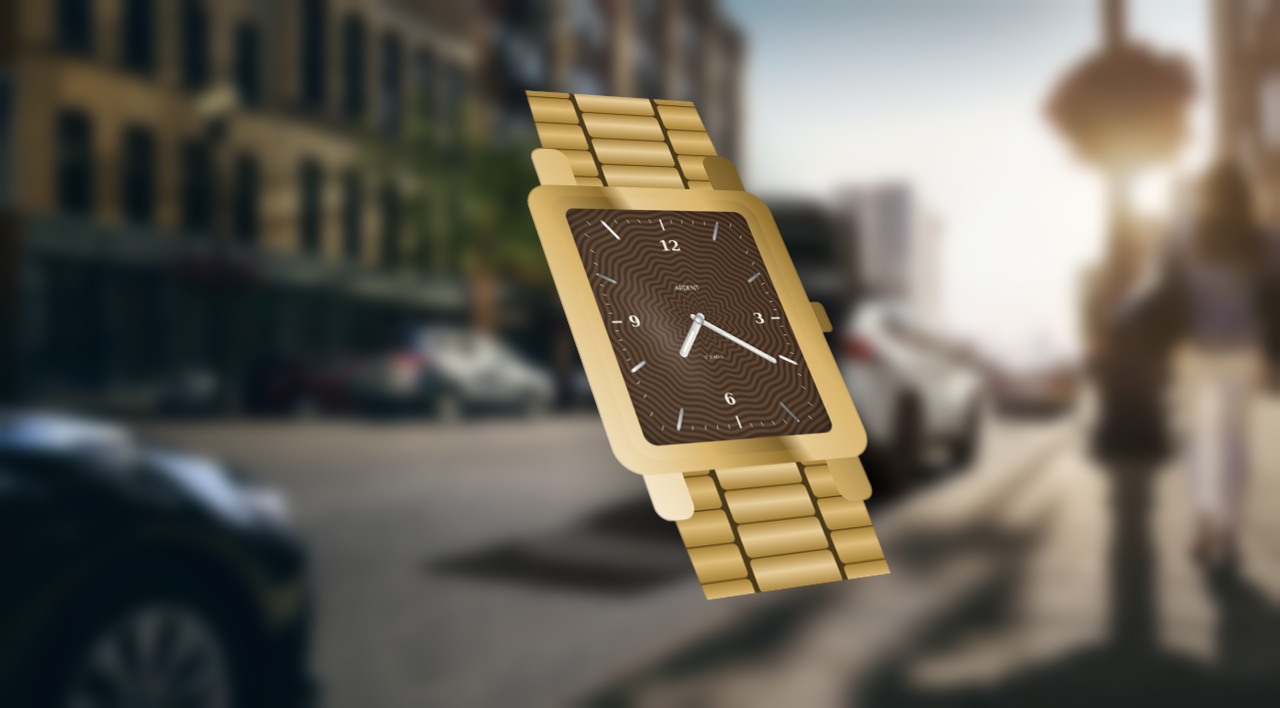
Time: h=7 m=21
